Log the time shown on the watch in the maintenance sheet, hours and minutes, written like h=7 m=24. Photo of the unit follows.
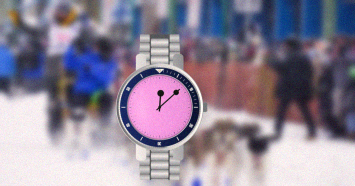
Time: h=12 m=8
